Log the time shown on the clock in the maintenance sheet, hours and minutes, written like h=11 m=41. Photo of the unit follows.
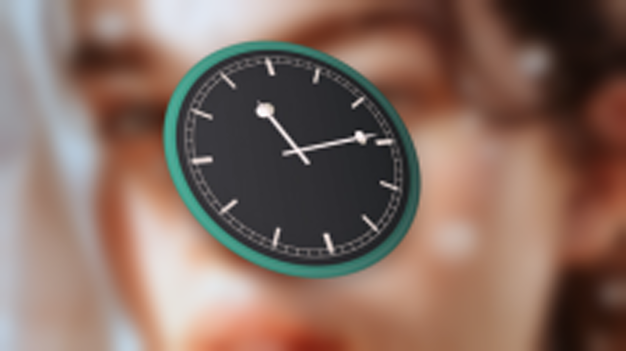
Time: h=11 m=14
